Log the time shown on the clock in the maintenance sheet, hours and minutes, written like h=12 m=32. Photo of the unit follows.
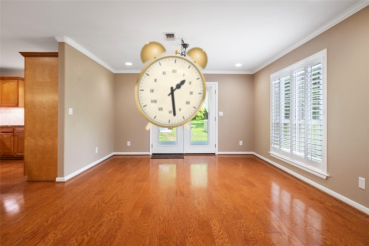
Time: h=1 m=28
